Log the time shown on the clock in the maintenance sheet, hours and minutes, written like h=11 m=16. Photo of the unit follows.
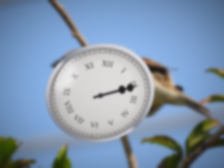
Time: h=2 m=11
